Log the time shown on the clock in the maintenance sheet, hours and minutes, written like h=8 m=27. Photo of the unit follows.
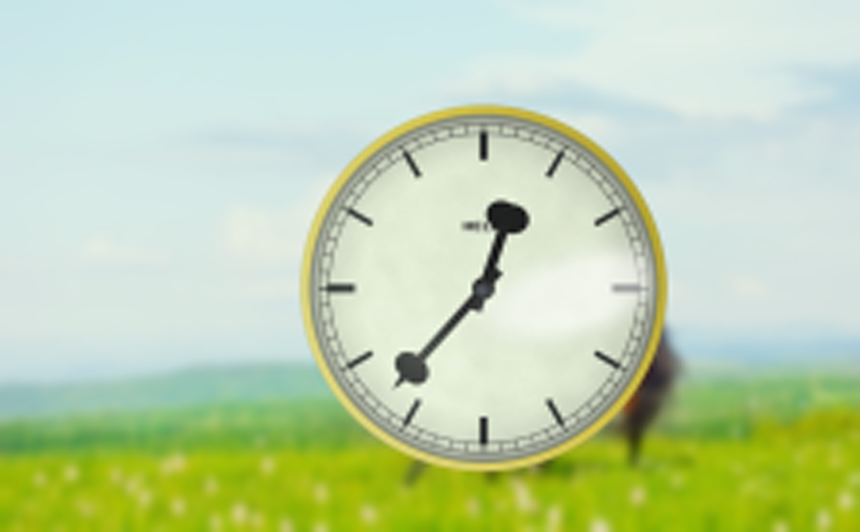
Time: h=12 m=37
